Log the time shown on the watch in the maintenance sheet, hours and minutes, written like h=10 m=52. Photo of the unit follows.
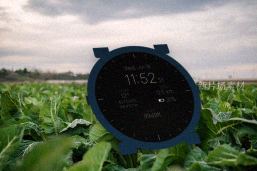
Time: h=11 m=52
